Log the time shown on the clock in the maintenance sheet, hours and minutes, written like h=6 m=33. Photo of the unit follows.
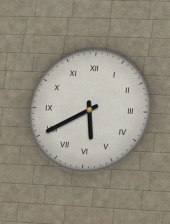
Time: h=5 m=40
